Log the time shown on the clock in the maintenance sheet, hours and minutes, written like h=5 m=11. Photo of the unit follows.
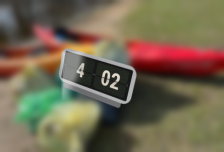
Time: h=4 m=2
